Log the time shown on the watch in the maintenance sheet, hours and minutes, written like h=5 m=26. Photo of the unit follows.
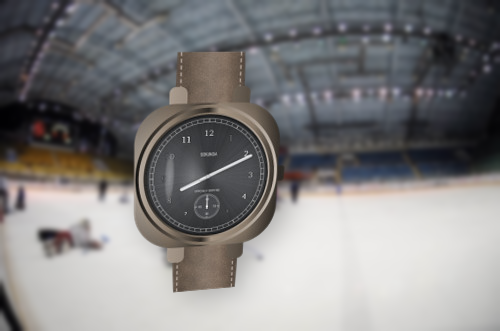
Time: h=8 m=11
